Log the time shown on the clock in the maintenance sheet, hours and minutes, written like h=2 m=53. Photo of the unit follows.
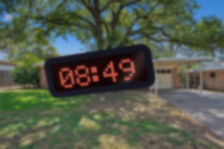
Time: h=8 m=49
